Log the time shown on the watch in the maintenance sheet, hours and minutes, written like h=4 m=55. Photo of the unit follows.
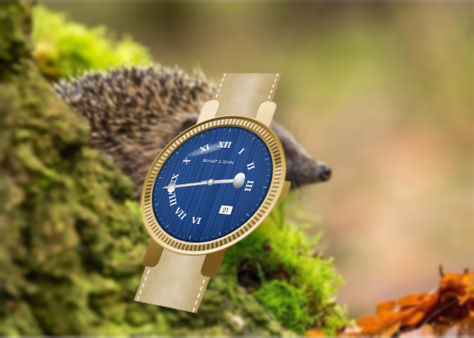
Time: h=2 m=43
